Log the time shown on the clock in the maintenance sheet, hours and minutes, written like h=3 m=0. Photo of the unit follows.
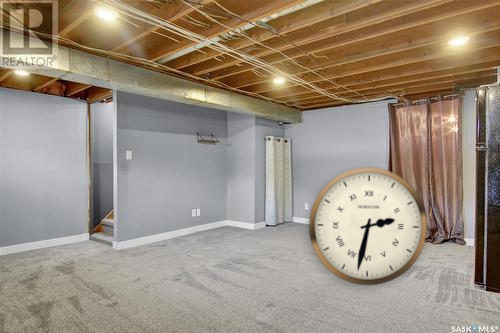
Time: h=2 m=32
